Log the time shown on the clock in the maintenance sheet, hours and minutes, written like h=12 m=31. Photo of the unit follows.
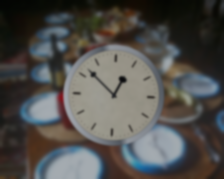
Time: h=12 m=52
